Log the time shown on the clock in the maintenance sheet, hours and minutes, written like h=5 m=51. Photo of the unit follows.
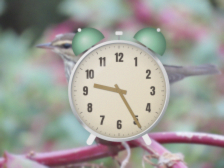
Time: h=9 m=25
